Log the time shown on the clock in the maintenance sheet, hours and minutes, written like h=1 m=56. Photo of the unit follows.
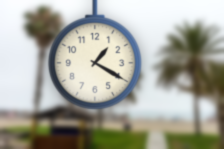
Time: h=1 m=20
